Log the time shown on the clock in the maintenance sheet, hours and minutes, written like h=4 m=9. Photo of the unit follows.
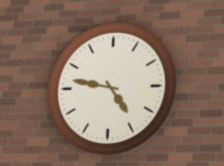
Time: h=4 m=47
